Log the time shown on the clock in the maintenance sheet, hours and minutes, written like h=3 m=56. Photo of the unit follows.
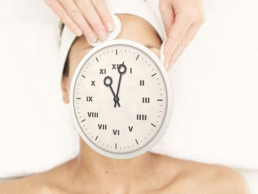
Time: h=11 m=2
